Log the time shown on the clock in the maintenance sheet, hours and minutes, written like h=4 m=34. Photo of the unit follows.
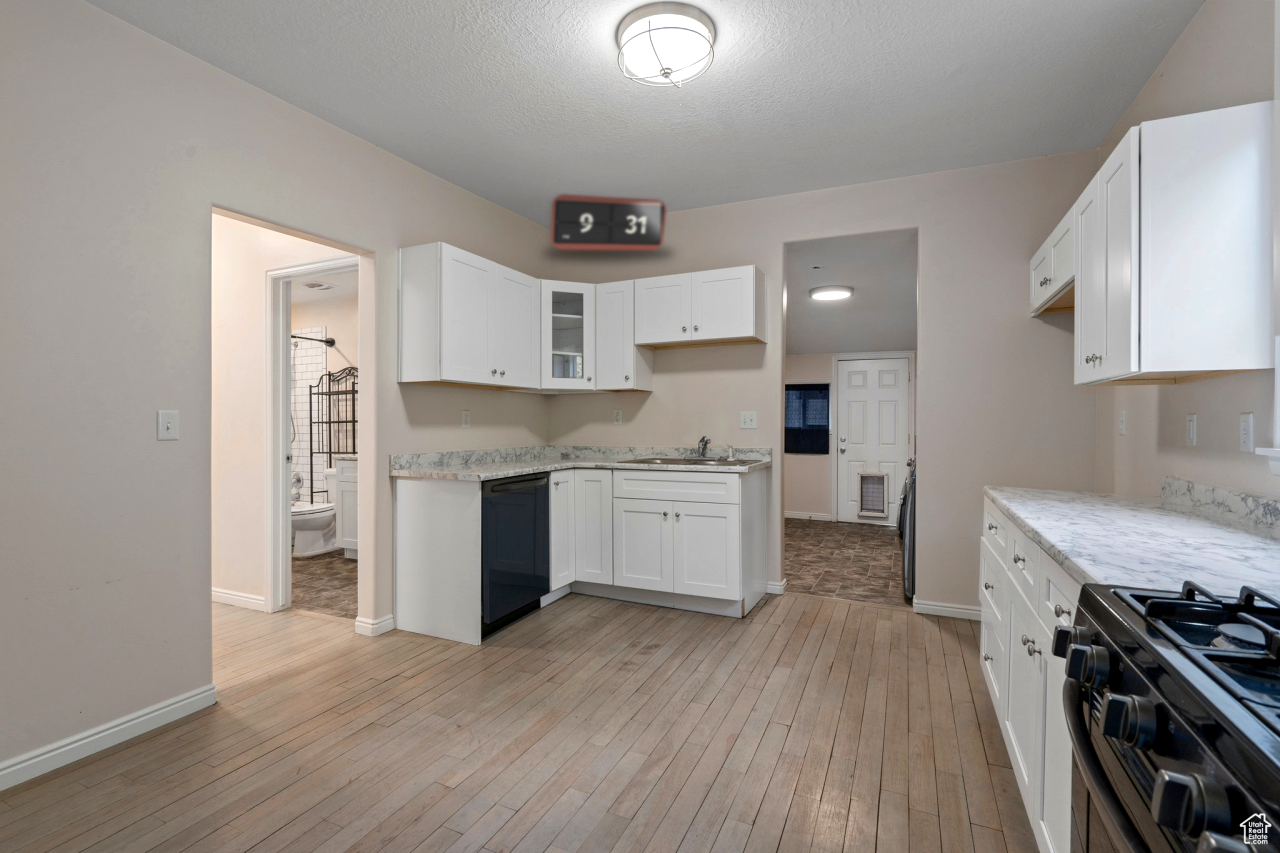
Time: h=9 m=31
